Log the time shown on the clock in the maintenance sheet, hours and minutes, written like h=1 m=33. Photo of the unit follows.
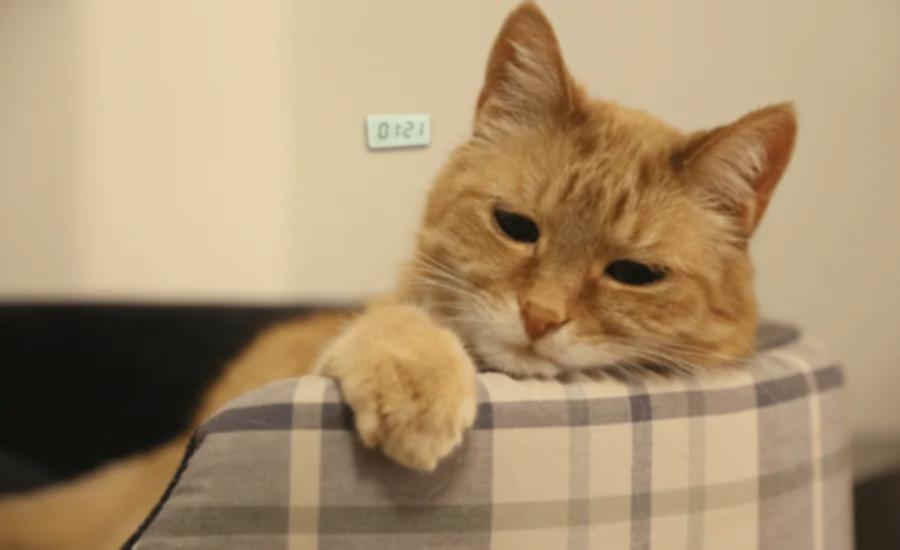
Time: h=1 m=21
